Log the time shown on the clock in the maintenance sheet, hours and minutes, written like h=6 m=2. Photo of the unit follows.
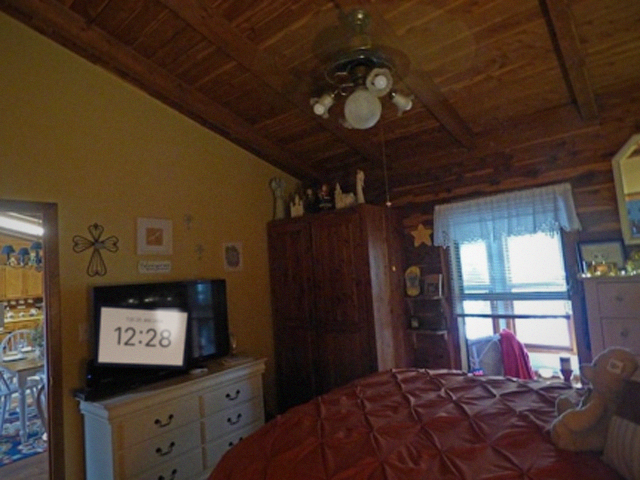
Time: h=12 m=28
